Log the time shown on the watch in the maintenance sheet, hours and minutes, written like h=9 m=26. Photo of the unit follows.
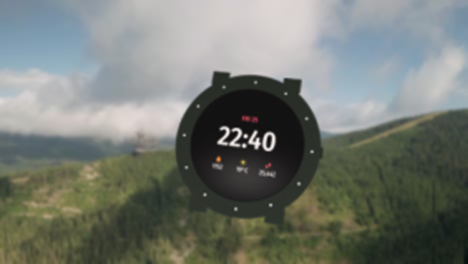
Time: h=22 m=40
